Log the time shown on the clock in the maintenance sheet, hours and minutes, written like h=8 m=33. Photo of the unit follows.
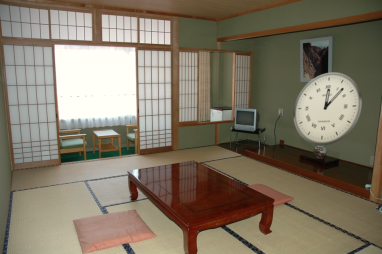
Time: h=12 m=7
